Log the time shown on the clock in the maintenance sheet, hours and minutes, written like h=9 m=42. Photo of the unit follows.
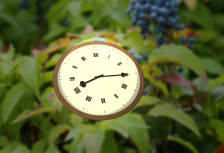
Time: h=8 m=15
